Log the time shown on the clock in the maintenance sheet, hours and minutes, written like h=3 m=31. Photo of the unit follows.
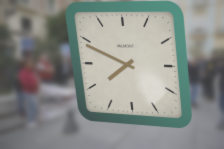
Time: h=7 m=49
